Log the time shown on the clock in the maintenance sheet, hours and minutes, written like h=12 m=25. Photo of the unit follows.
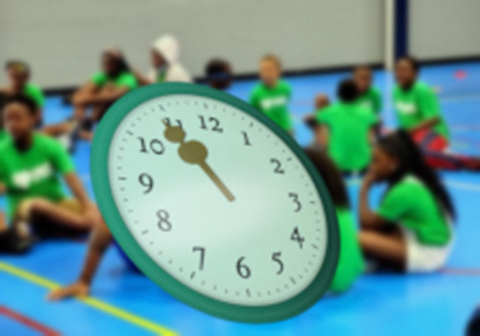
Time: h=10 m=54
